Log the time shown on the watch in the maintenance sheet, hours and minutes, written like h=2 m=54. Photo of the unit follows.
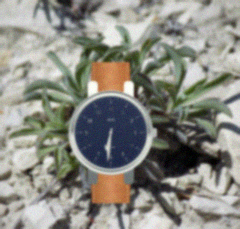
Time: h=6 m=31
